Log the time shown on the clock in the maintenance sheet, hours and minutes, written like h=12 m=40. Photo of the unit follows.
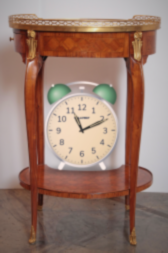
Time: h=11 m=11
